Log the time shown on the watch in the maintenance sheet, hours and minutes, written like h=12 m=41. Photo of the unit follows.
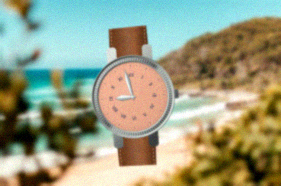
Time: h=8 m=58
